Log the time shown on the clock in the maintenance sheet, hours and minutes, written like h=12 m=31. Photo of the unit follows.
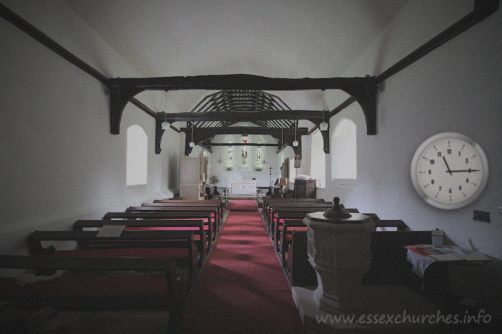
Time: h=11 m=15
